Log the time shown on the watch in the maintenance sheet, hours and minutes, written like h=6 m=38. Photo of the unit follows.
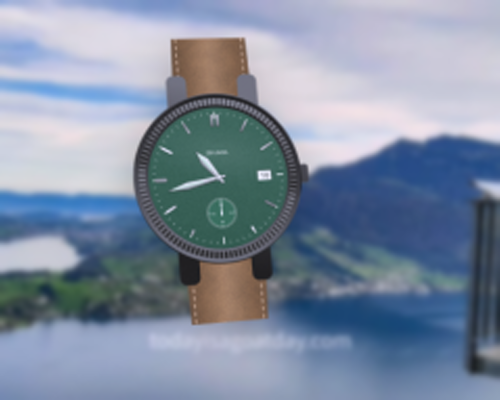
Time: h=10 m=43
